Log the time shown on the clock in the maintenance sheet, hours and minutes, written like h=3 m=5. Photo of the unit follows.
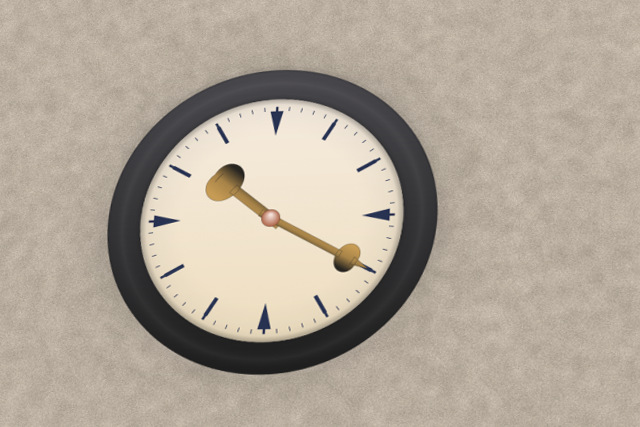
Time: h=10 m=20
